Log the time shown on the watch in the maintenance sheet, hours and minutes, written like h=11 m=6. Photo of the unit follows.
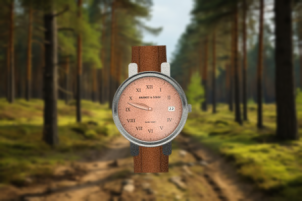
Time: h=9 m=48
